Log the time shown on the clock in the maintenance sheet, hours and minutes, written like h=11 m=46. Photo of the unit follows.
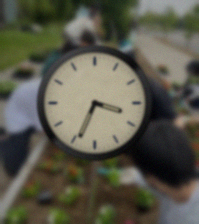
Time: h=3 m=34
